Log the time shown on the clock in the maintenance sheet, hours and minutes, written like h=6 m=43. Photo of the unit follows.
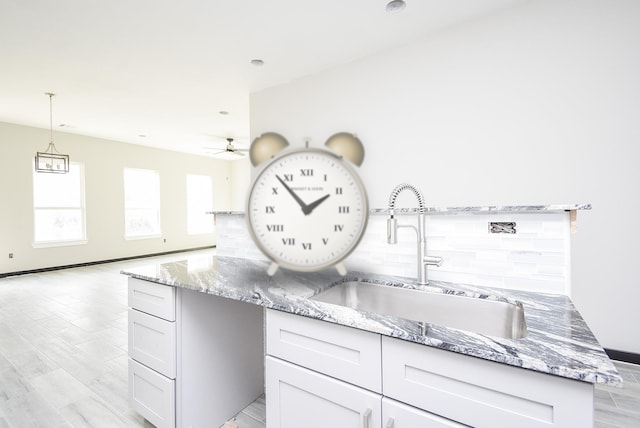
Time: h=1 m=53
